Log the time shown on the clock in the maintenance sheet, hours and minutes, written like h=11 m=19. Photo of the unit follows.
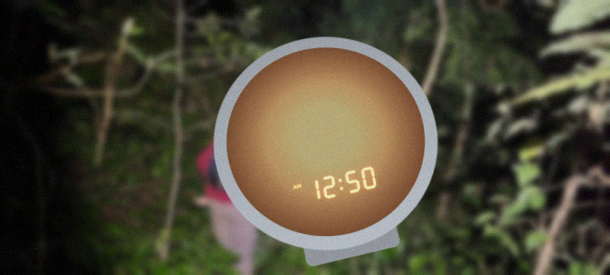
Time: h=12 m=50
